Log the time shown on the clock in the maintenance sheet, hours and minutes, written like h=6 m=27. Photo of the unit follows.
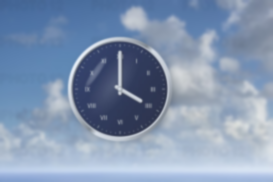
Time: h=4 m=0
